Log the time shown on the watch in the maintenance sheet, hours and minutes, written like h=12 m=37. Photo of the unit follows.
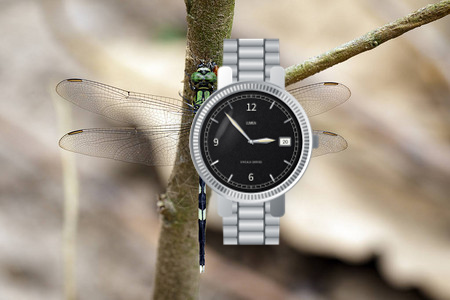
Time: h=2 m=53
